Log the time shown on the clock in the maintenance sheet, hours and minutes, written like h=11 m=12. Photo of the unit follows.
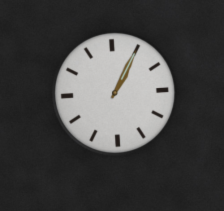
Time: h=1 m=5
